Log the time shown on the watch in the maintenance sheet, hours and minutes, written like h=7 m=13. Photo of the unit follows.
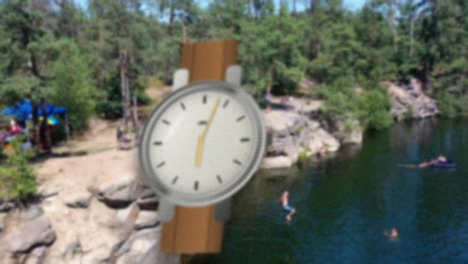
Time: h=6 m=3
